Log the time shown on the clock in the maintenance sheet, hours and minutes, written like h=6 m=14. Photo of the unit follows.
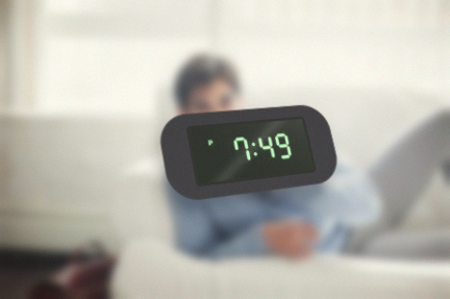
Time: h=7 m=49
